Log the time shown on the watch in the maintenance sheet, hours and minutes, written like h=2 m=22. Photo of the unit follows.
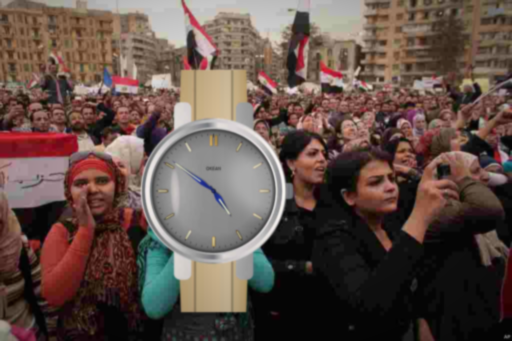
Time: h=4 m=51
